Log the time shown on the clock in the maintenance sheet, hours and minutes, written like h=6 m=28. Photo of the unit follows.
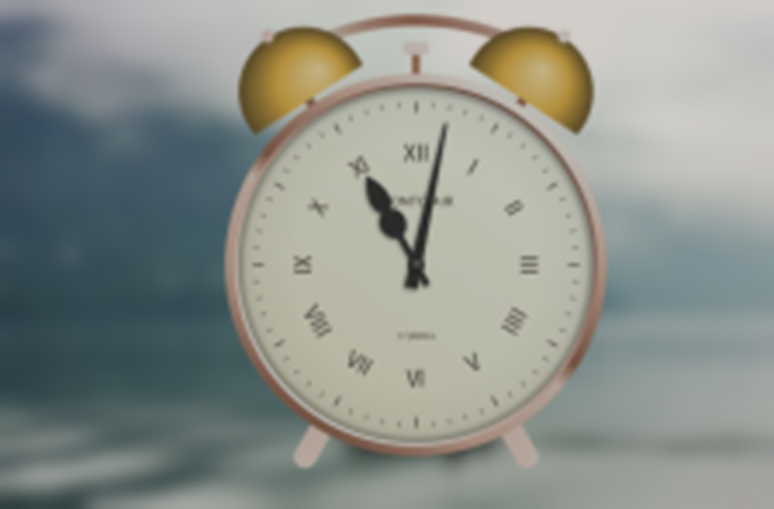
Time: h=11 m=2
